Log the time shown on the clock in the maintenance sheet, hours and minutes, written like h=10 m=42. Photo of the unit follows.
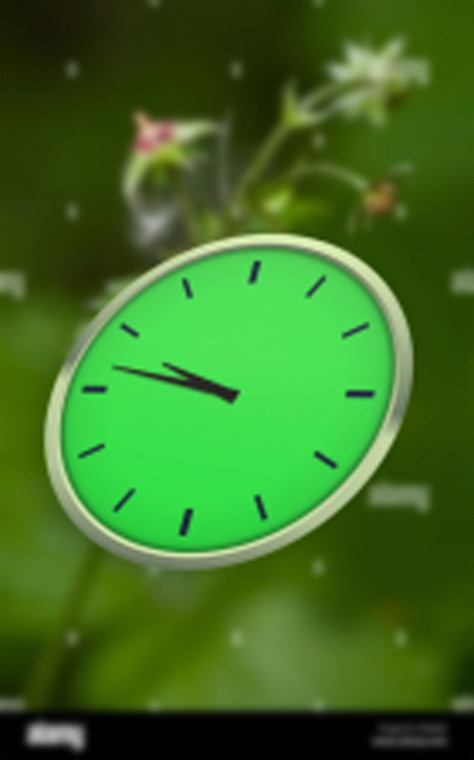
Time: h=9 m=47
